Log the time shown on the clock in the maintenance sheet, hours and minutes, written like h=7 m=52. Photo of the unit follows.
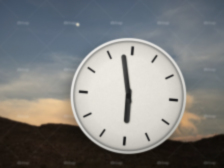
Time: h=5 m=58
